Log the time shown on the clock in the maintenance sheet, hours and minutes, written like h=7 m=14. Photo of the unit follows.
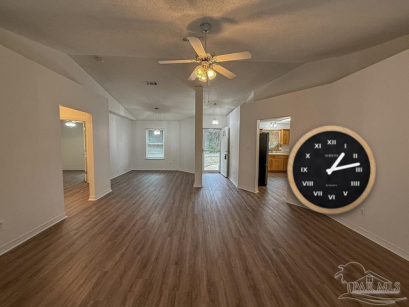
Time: h=1 m=13
